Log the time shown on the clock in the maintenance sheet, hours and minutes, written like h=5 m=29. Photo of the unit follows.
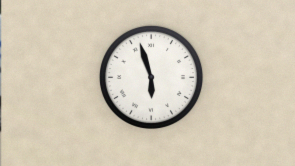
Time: h=5 m=57
